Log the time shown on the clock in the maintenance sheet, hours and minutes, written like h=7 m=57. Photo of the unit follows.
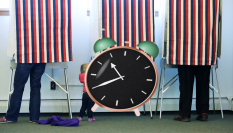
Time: h=10 m=40
